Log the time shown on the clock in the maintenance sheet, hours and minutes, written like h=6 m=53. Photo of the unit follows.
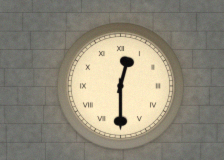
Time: h=12 m=30
